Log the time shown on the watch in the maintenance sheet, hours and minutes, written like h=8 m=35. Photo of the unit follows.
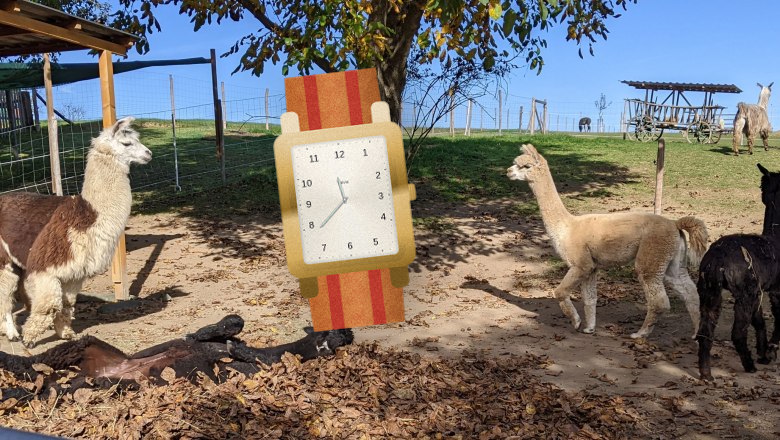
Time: h=11 m=38
